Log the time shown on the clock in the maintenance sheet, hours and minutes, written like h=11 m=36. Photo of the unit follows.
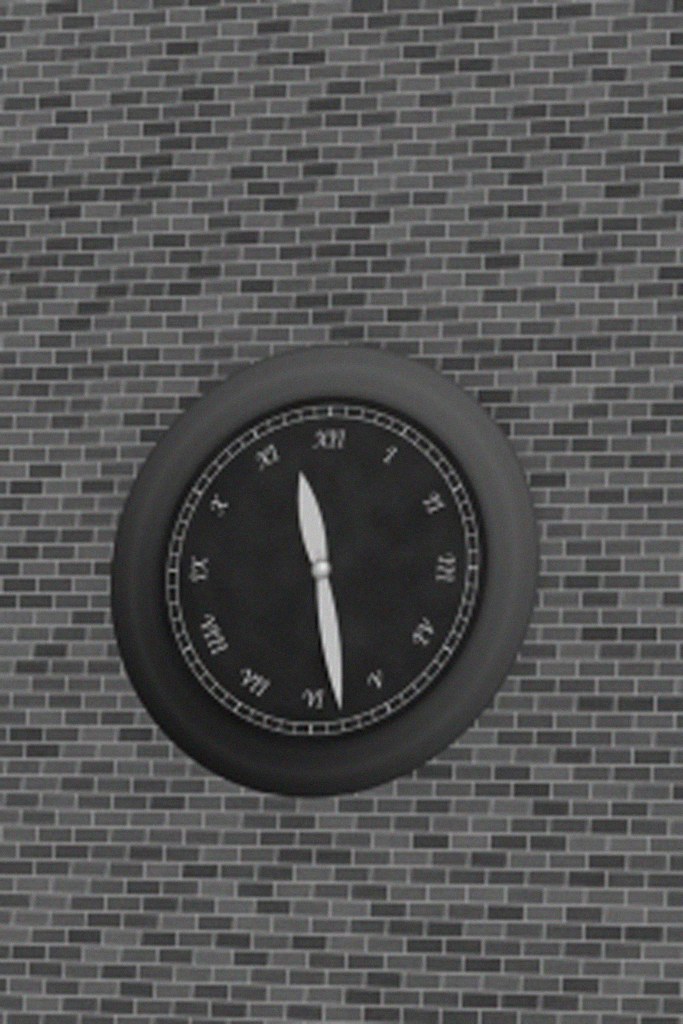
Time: h=11 m=28
